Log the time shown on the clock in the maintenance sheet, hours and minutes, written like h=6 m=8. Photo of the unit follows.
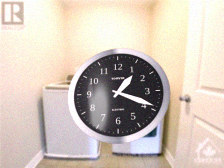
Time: h=1 m=19
